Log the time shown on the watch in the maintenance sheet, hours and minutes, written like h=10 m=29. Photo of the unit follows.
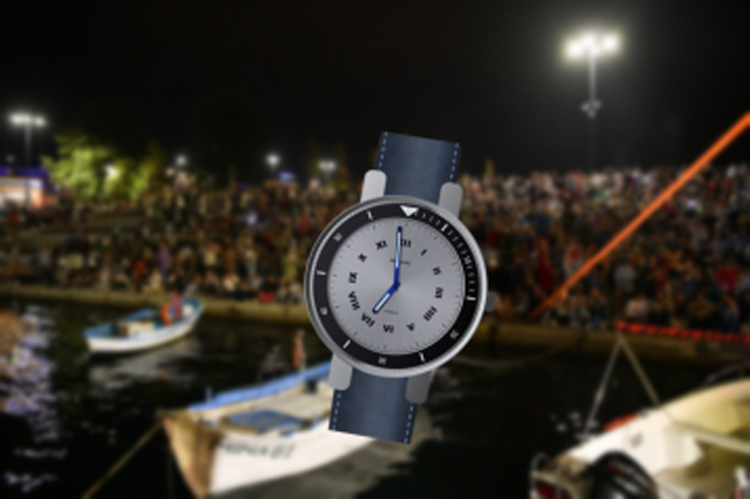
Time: h=6 m=59
